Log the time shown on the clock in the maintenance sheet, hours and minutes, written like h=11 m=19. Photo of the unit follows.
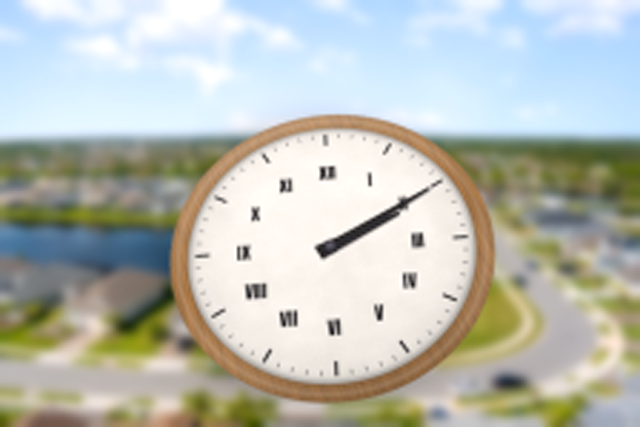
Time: h=2 m=10
